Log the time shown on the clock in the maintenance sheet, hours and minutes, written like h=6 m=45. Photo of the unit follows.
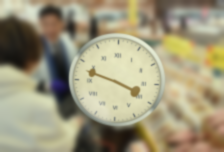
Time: h=3 m=48
